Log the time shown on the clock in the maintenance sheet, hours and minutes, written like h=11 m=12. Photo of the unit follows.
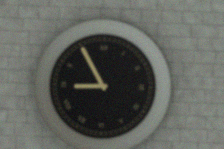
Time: h=8 m=55
